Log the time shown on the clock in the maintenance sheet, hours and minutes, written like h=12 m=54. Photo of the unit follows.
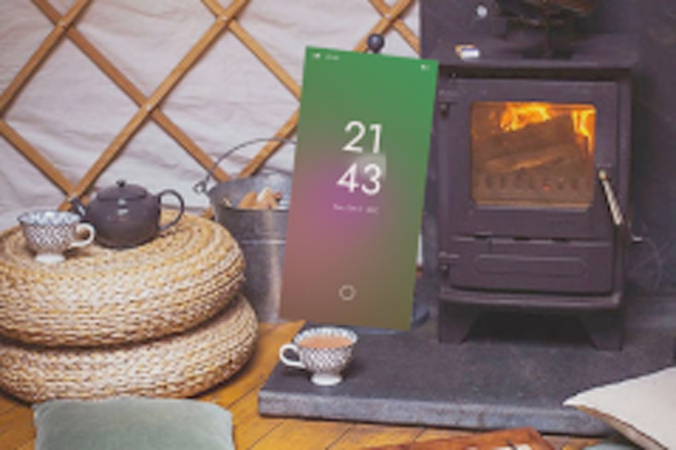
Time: h=21 m=43
